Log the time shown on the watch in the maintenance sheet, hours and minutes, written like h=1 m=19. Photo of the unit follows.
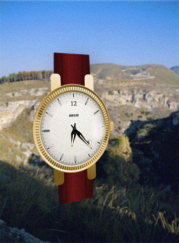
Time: h=6 m=23
